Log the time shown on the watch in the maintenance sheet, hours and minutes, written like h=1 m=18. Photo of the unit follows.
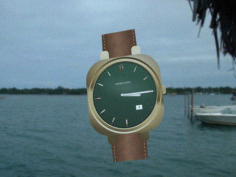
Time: h=3 m=15
